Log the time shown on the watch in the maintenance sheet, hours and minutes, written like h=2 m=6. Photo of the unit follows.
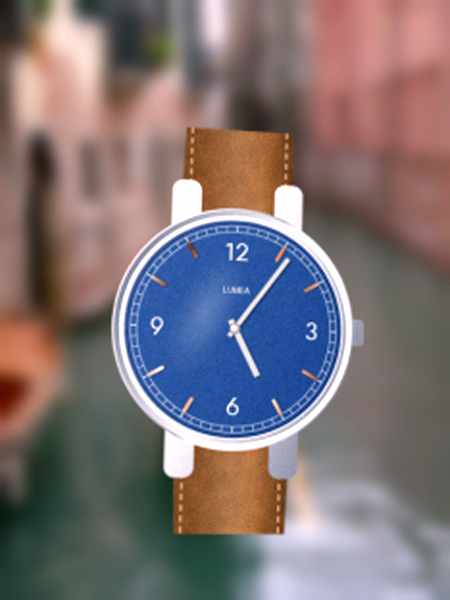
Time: h=5 m=6
